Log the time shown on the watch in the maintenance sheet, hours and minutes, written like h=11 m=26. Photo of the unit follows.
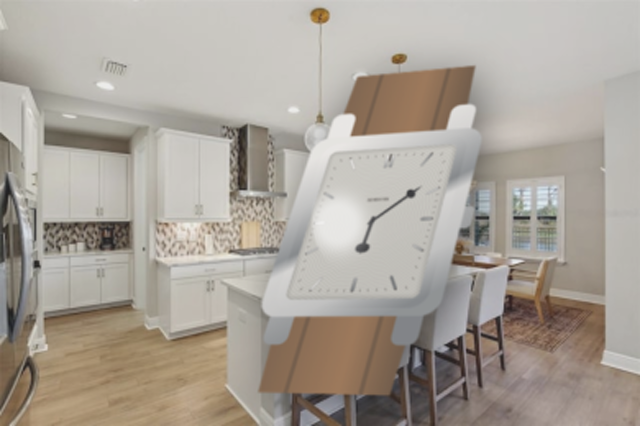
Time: h=6 m=8
